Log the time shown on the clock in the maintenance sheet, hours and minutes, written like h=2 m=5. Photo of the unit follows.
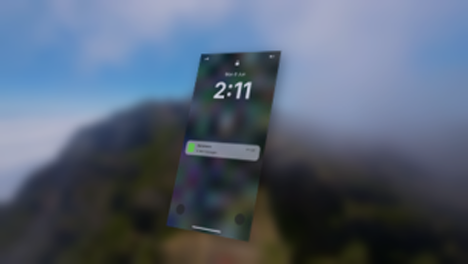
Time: h=2 m=11
